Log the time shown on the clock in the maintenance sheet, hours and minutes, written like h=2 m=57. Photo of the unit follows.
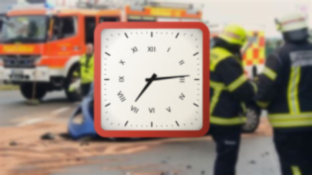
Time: h=7 m=14
